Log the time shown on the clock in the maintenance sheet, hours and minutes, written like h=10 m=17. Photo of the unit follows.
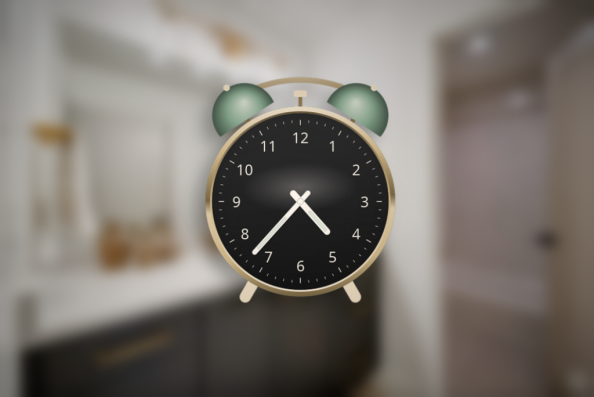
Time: h=4 m=37
